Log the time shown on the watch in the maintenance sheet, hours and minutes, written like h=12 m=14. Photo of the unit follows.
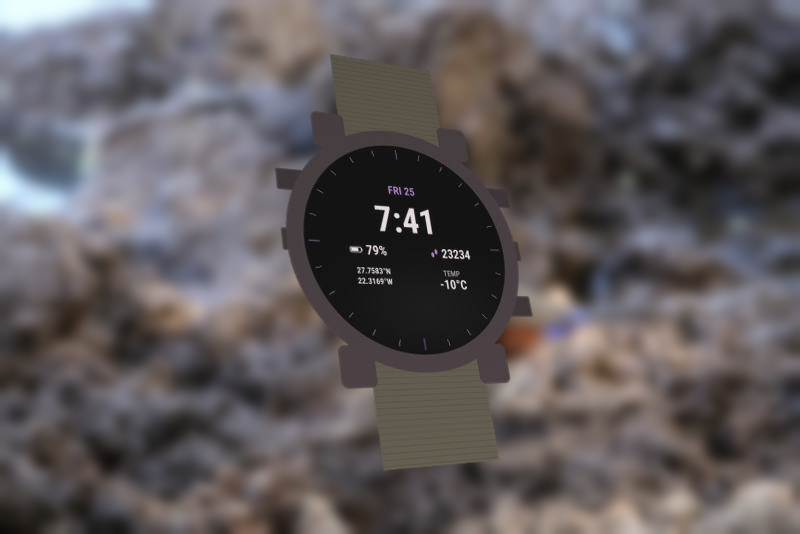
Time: h=7 m=41
